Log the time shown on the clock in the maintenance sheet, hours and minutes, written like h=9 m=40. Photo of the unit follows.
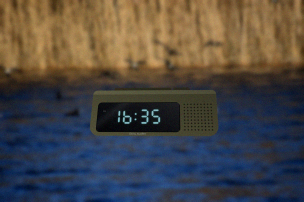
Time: h=16 m=35
